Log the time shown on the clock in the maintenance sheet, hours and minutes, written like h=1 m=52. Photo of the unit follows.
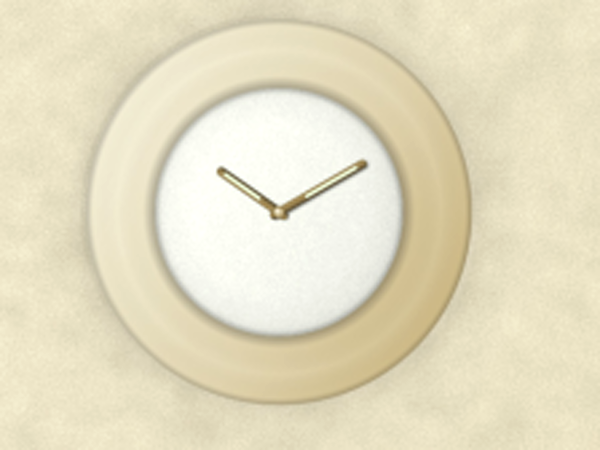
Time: h=10 m=10
